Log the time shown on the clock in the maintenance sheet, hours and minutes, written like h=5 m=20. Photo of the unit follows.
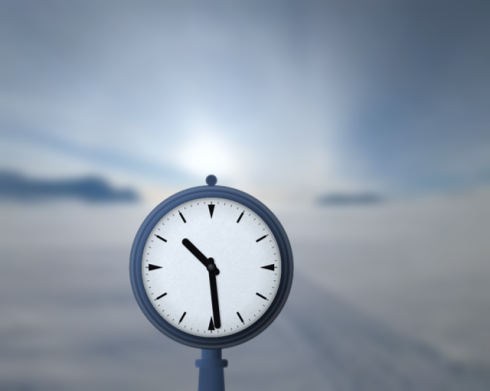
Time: h=10 m=29
